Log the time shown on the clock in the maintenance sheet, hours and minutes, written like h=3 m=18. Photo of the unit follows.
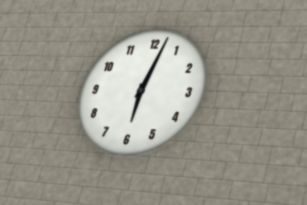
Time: h=6 m=2
